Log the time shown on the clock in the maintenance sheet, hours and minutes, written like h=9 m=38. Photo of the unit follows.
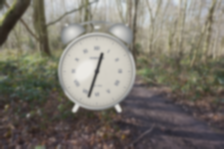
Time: h=12 m=33
